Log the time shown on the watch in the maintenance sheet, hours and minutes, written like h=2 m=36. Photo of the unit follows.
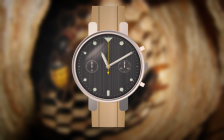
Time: h=11 m=10
